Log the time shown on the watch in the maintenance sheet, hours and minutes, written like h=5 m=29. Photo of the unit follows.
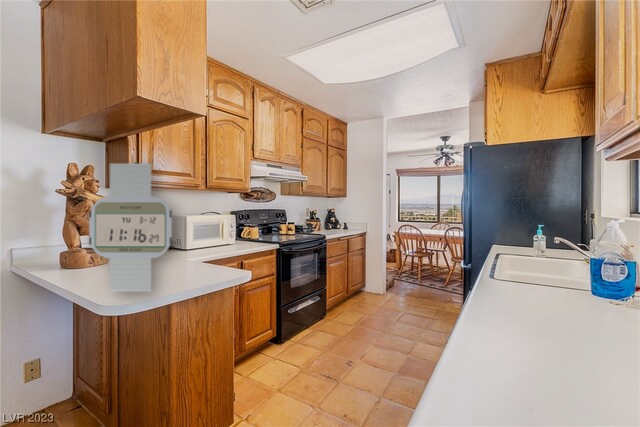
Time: h=11 m=16
